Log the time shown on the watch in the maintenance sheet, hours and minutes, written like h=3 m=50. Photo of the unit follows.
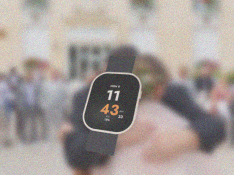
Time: h=11 m=43
